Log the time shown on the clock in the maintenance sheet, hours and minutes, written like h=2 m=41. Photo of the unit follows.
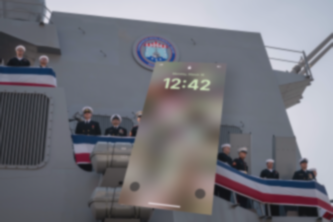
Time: h=12 m=42
